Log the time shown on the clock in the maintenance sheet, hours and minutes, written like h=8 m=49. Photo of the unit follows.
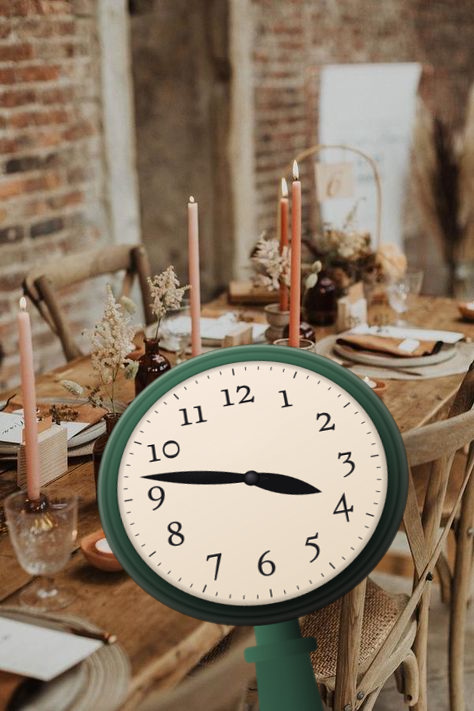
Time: h=3 m=47
